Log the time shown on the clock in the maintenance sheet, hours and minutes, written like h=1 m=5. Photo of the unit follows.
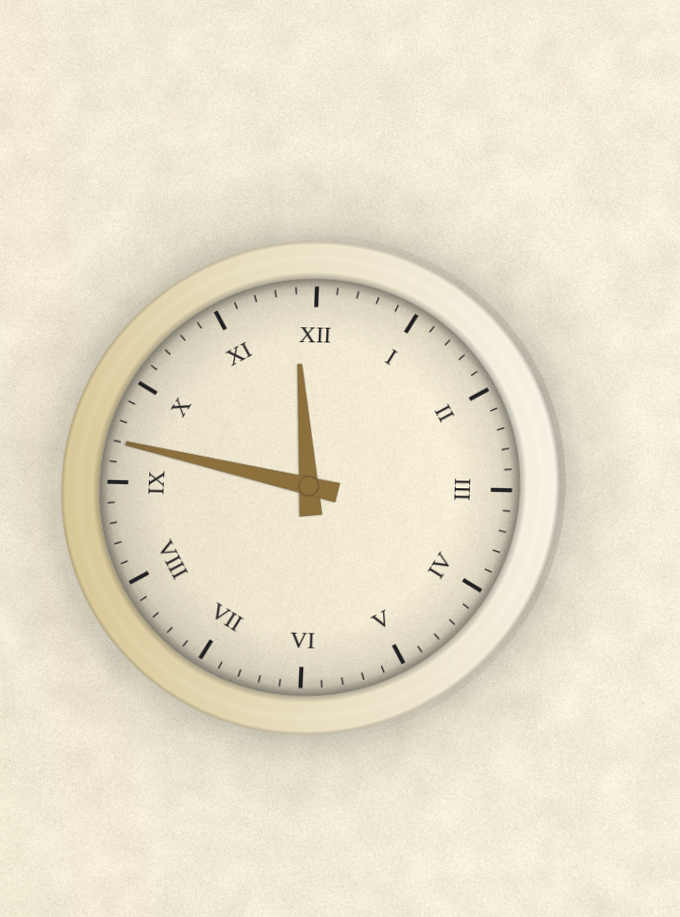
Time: h=11 m=47
